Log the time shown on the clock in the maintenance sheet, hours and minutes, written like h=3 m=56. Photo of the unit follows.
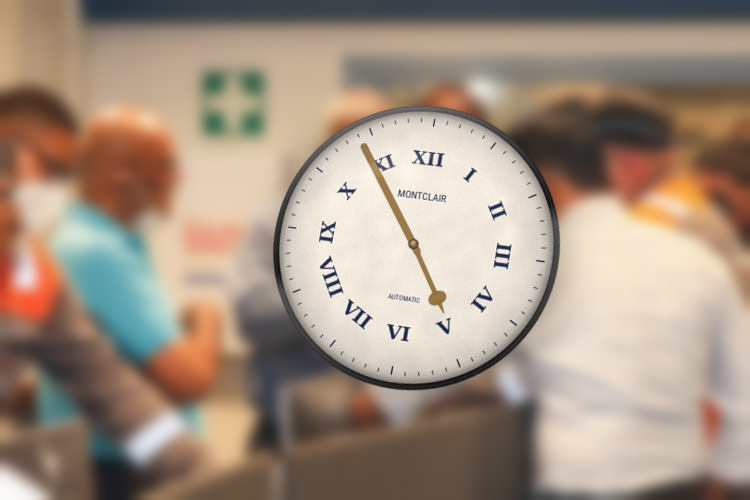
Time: h=4 m=54
